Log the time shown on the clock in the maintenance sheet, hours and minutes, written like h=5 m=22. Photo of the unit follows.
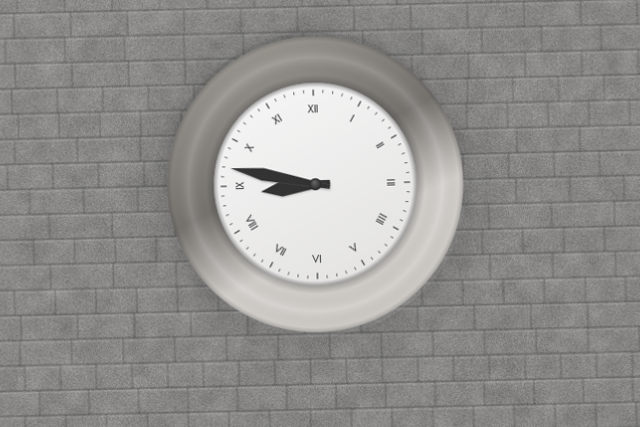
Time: h=8 m=47
